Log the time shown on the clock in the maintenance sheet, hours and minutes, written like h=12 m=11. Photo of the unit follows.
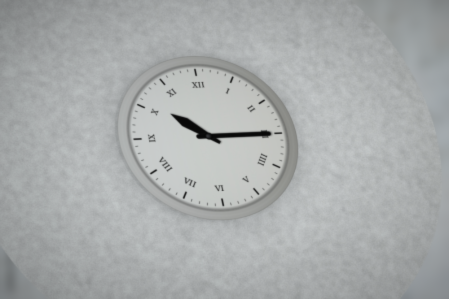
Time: h=10 m=15
